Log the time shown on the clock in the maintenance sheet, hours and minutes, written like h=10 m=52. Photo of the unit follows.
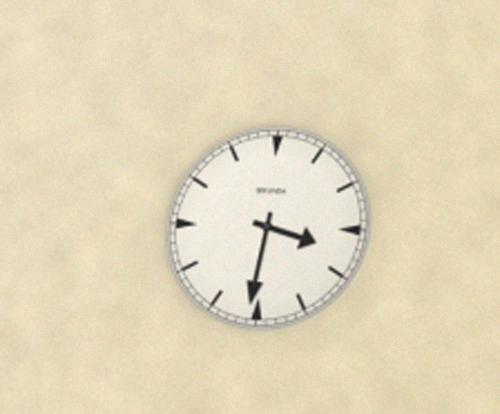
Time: h=3 m=31
